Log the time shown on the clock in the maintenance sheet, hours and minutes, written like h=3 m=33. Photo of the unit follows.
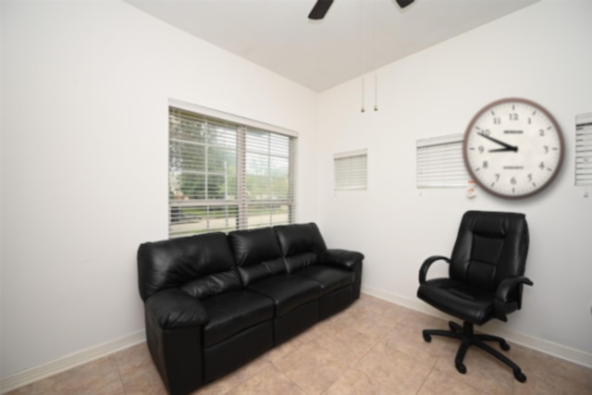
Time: h=8 m=49
